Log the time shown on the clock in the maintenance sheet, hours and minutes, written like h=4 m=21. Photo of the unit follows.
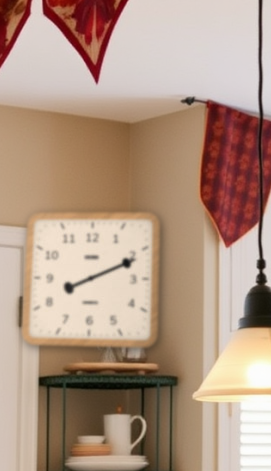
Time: h=8 m=11
